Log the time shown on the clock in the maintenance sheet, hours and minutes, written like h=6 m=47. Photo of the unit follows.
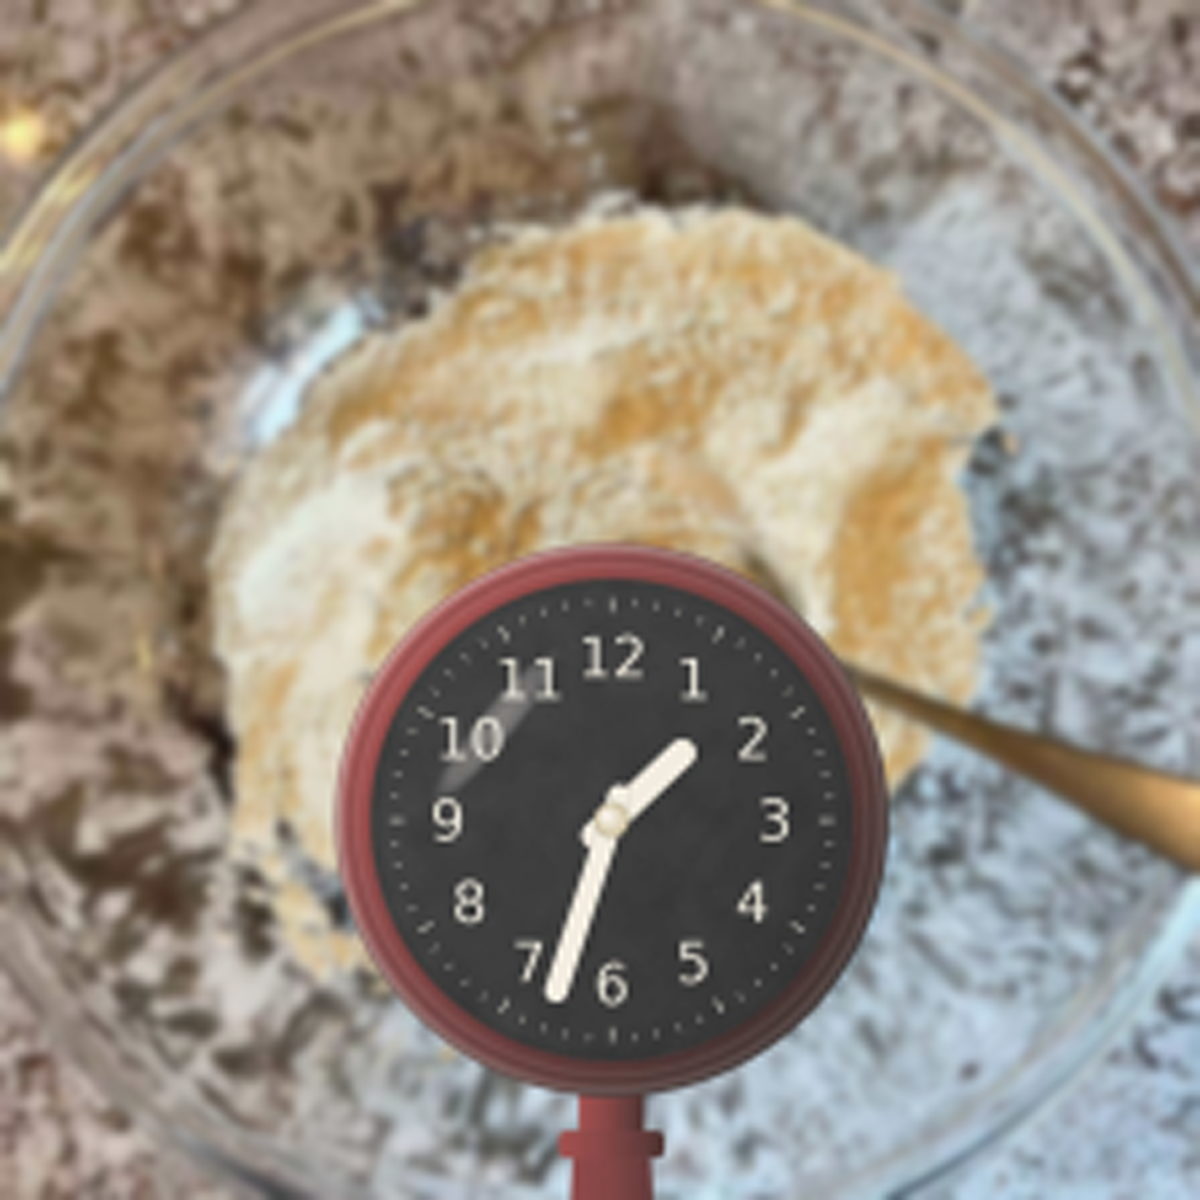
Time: h=1 m=33
